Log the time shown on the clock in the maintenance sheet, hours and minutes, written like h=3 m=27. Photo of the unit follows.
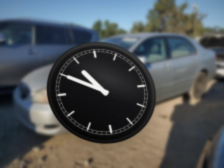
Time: h=10 m=50
